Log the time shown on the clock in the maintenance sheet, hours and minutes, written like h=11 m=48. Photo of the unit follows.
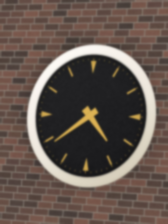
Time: h=4 m=39
